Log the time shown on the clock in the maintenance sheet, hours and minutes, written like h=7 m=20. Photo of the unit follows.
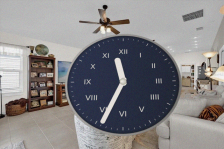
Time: h=11 m=34
